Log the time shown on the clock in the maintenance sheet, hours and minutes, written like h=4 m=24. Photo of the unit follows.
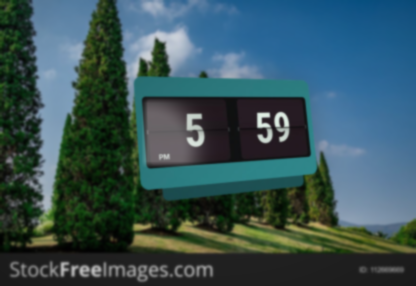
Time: h=5 m=59
